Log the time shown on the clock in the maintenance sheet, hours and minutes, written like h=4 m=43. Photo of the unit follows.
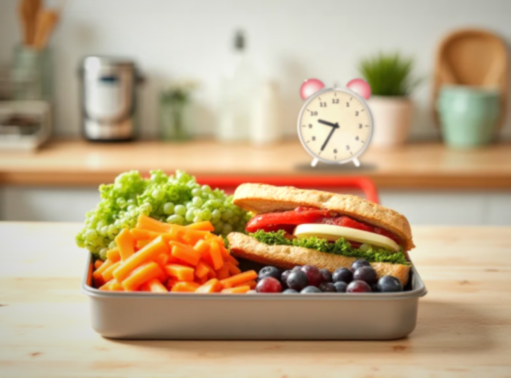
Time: h=9 m=35
